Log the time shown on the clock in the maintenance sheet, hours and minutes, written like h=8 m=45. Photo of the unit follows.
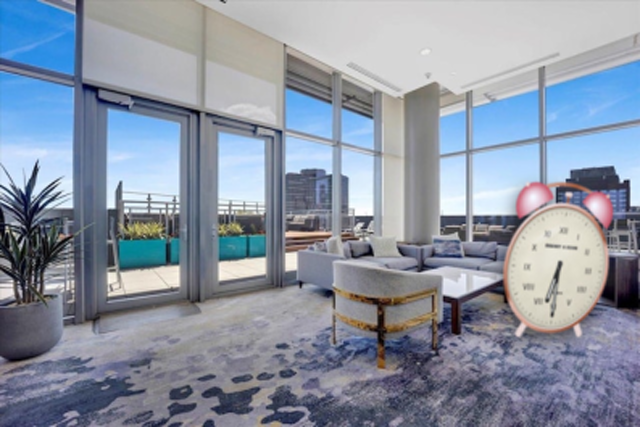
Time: h=6 m=30
